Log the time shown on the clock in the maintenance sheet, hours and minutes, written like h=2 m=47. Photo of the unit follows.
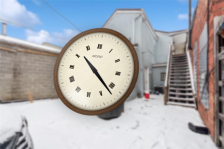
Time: h=10 m=22
